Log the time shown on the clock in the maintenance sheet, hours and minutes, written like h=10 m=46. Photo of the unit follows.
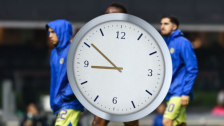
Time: h=8 m=51
